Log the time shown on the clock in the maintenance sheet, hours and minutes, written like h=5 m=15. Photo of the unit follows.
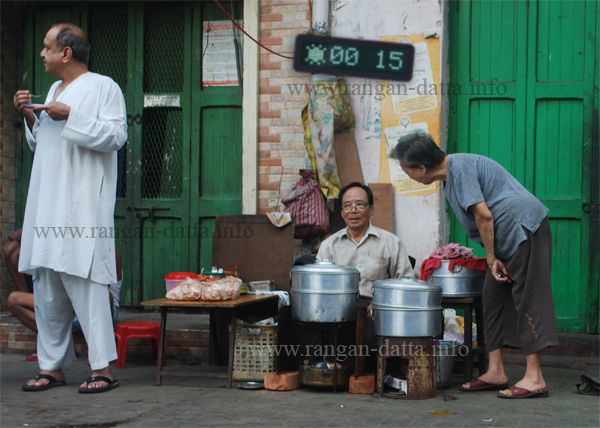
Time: h=0 m=15
